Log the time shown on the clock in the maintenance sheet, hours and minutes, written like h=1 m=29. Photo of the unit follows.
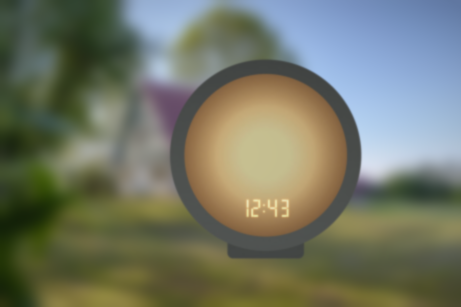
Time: h=12 m=43
